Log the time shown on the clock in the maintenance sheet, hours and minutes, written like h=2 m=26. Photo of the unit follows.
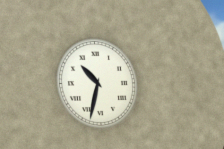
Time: h=10 m=33
